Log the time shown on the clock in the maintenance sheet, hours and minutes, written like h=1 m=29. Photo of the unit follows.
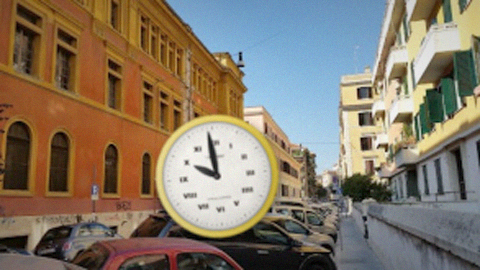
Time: h=9 m=59
